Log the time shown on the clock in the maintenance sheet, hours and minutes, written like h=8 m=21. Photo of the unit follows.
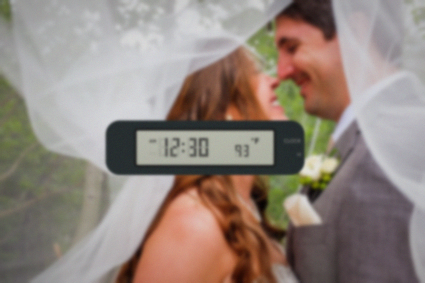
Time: h=12 m=30
